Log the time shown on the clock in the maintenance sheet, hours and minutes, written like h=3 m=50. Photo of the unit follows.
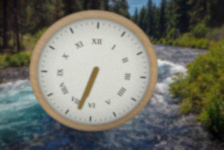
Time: h=6 m=33
